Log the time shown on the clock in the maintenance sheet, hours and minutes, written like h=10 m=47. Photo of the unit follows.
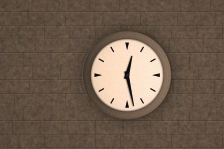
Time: h=12 m=28
